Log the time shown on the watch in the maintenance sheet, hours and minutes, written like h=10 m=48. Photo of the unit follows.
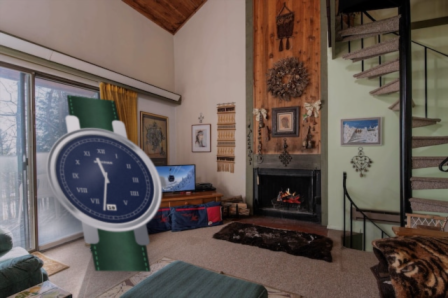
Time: h=11 m=32
